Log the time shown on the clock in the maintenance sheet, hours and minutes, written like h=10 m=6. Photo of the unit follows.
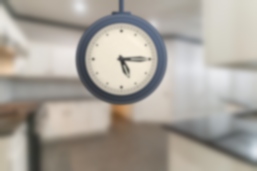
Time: h=5 m=15
